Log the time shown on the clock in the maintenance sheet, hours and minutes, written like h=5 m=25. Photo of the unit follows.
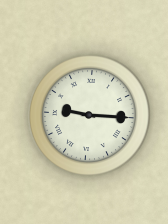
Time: h=9 m=15
